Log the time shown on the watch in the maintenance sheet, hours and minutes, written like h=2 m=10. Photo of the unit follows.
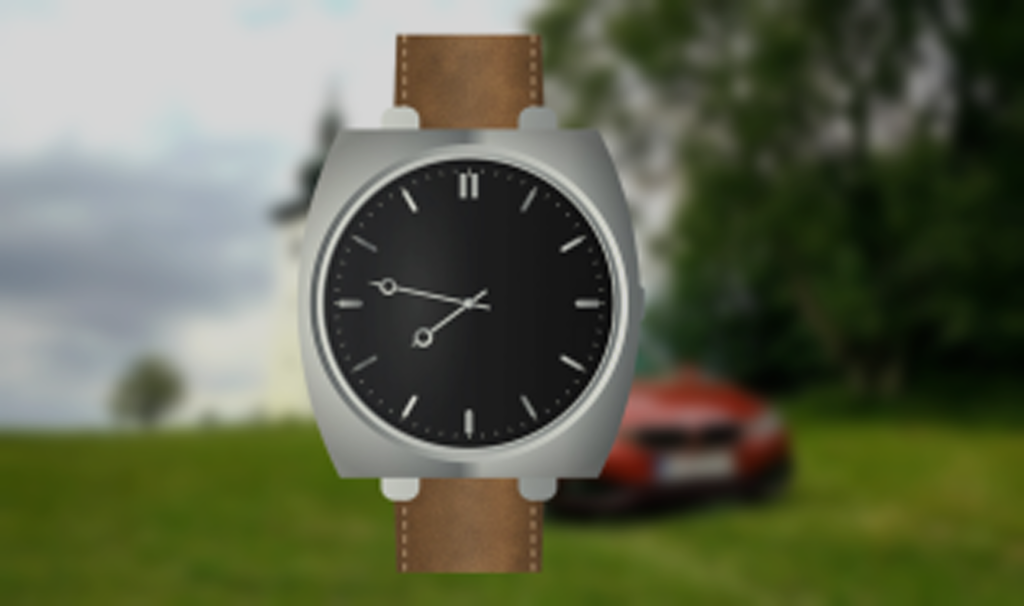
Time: h=7 m=47
